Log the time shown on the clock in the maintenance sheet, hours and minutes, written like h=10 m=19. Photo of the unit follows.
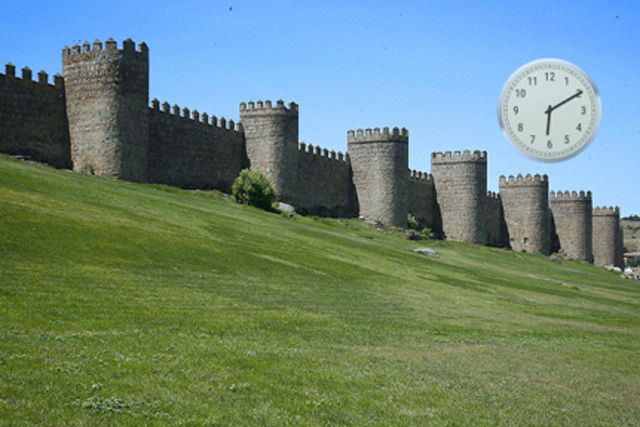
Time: h=6 m=10
